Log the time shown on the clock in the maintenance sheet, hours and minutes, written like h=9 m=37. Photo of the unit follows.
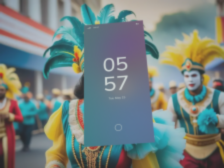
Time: h=5 m=57
